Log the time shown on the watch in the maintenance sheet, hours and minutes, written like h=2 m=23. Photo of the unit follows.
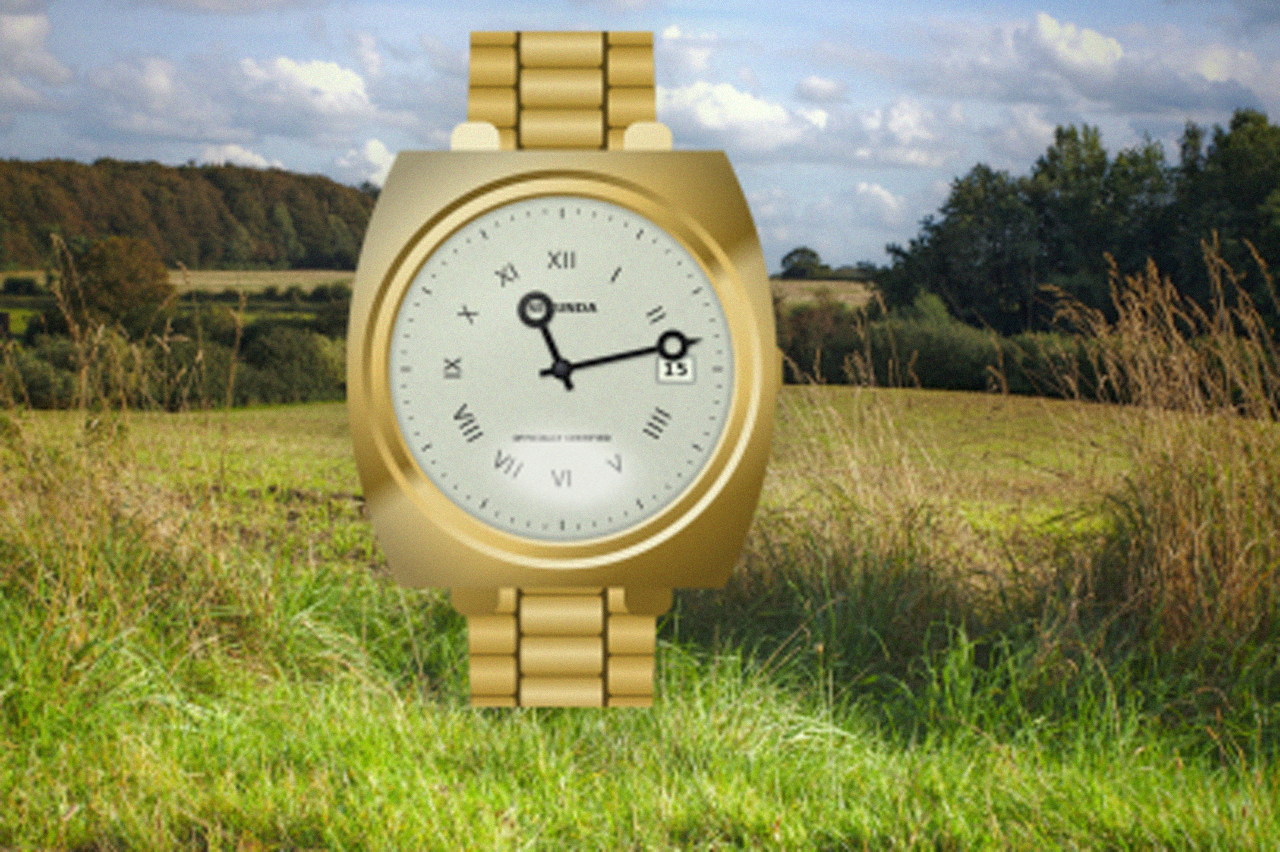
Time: h=11 m=13
